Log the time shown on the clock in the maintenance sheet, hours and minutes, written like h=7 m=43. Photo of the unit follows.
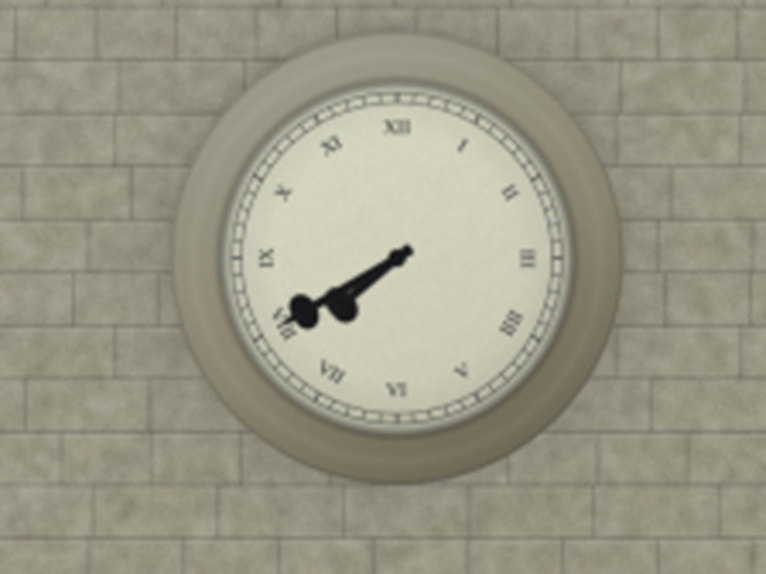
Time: h=7 m=40
